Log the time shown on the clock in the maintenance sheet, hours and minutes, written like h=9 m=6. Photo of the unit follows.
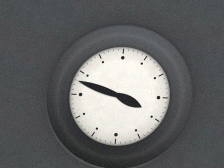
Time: h=3 m=48
